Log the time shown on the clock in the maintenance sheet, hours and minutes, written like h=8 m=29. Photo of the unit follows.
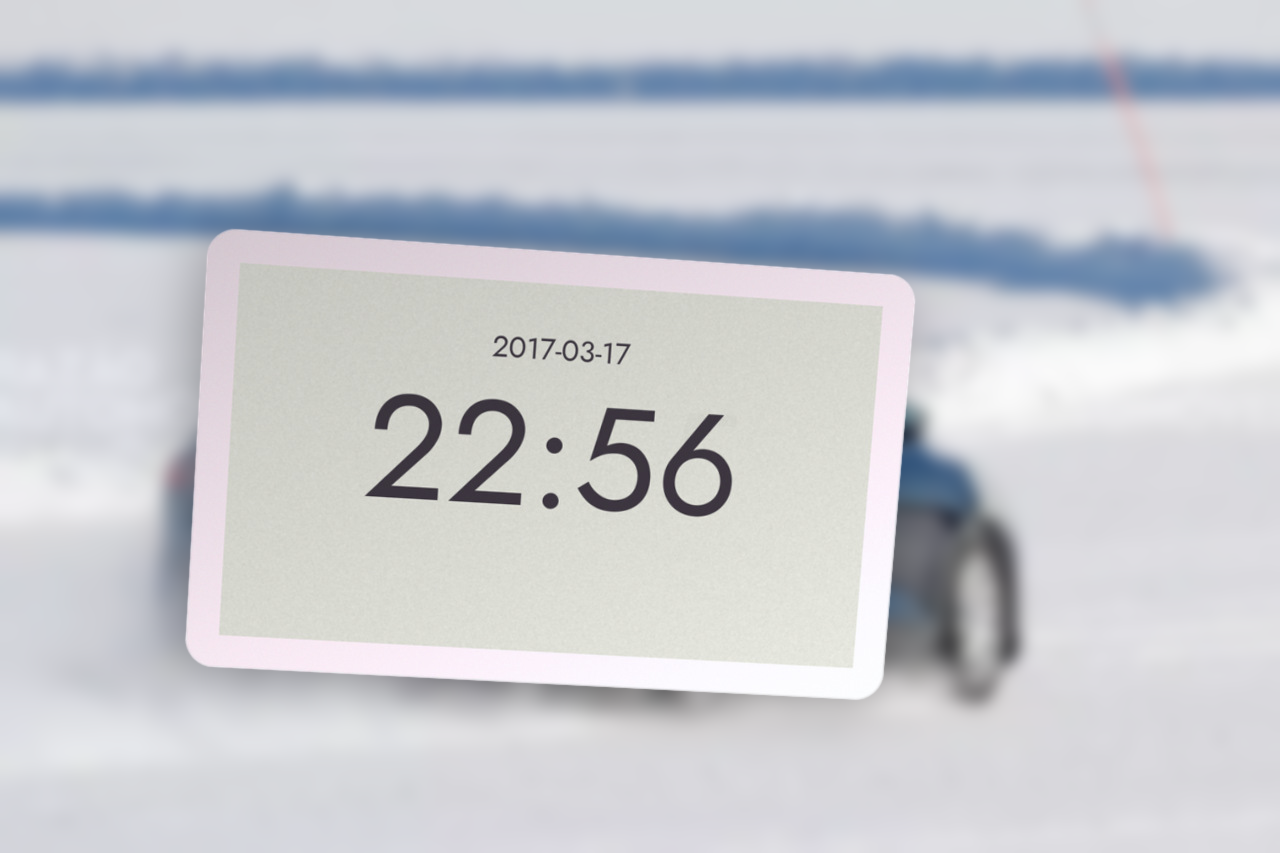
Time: h=22 m=56
